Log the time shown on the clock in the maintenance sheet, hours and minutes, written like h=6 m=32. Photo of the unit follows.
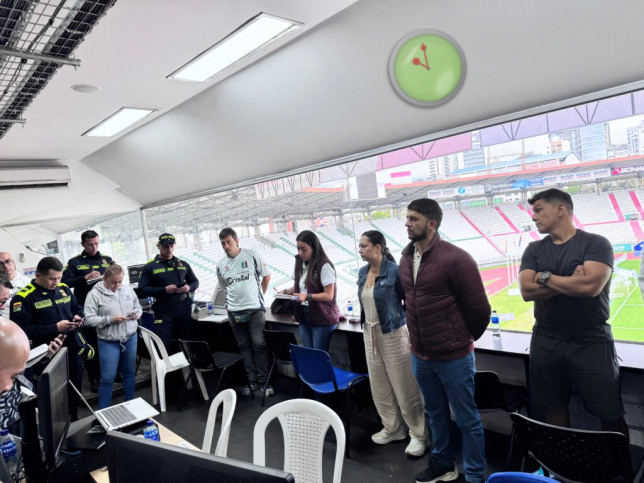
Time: h=9 m=58
